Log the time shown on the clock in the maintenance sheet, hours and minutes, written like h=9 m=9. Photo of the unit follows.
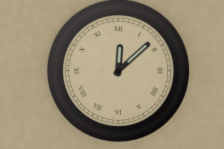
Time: h=12 m=8
